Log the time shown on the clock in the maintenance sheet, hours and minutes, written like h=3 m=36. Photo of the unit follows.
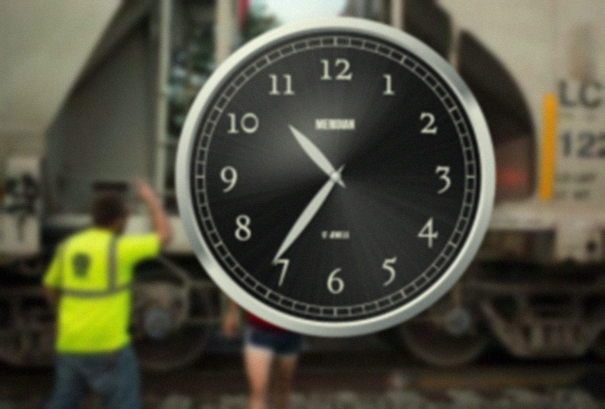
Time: h=10 m=36
